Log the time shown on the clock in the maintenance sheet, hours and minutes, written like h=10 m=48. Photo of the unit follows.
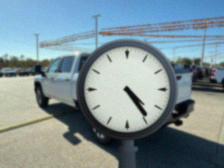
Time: h=4 m=24
